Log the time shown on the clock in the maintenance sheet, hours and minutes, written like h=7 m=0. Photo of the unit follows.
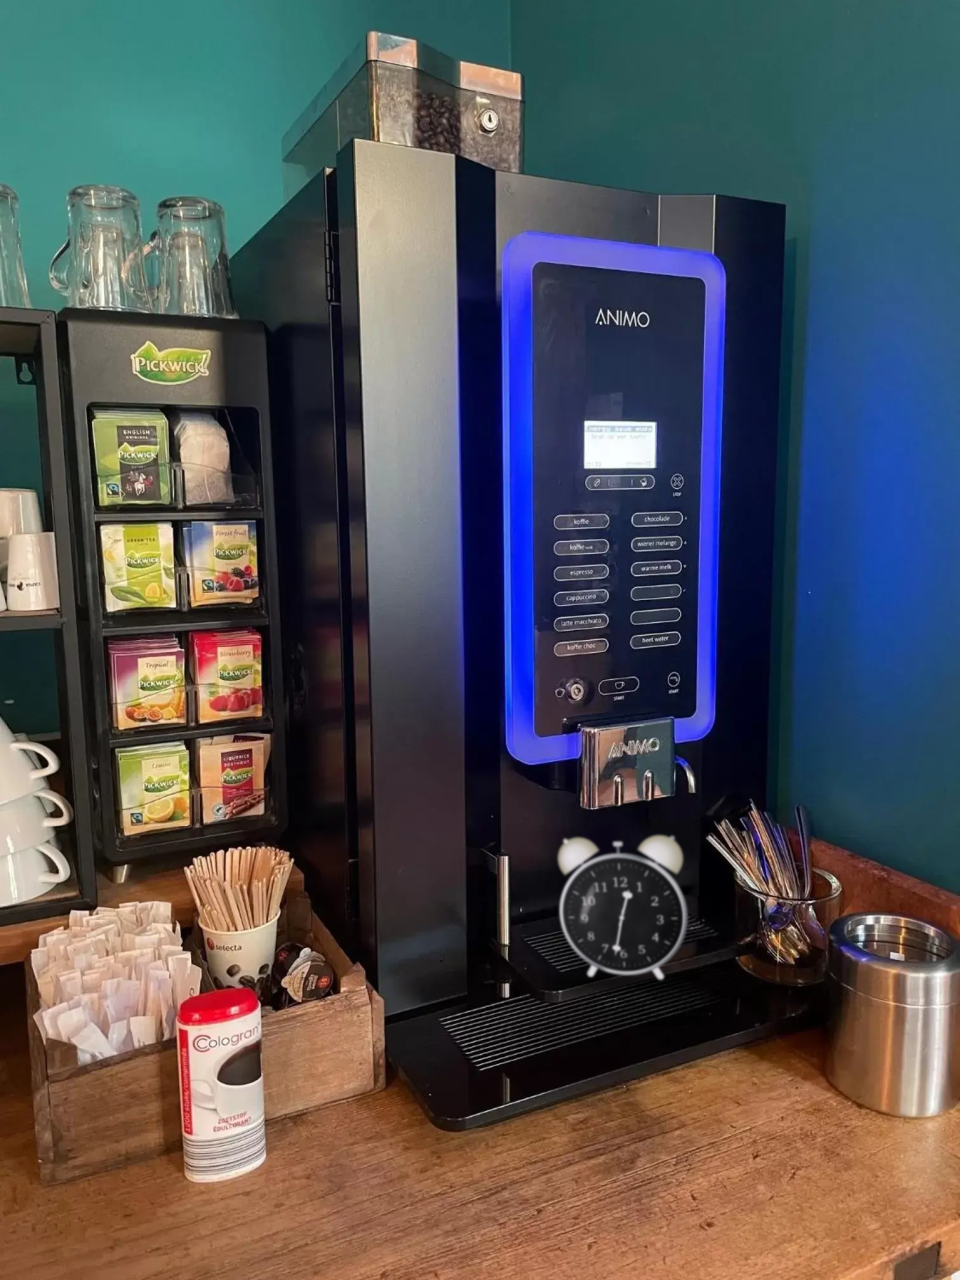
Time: h=12 m=32
